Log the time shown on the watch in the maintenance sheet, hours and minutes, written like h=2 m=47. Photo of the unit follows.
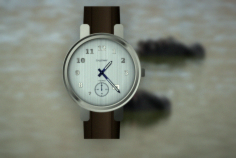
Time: h=1 m=23
